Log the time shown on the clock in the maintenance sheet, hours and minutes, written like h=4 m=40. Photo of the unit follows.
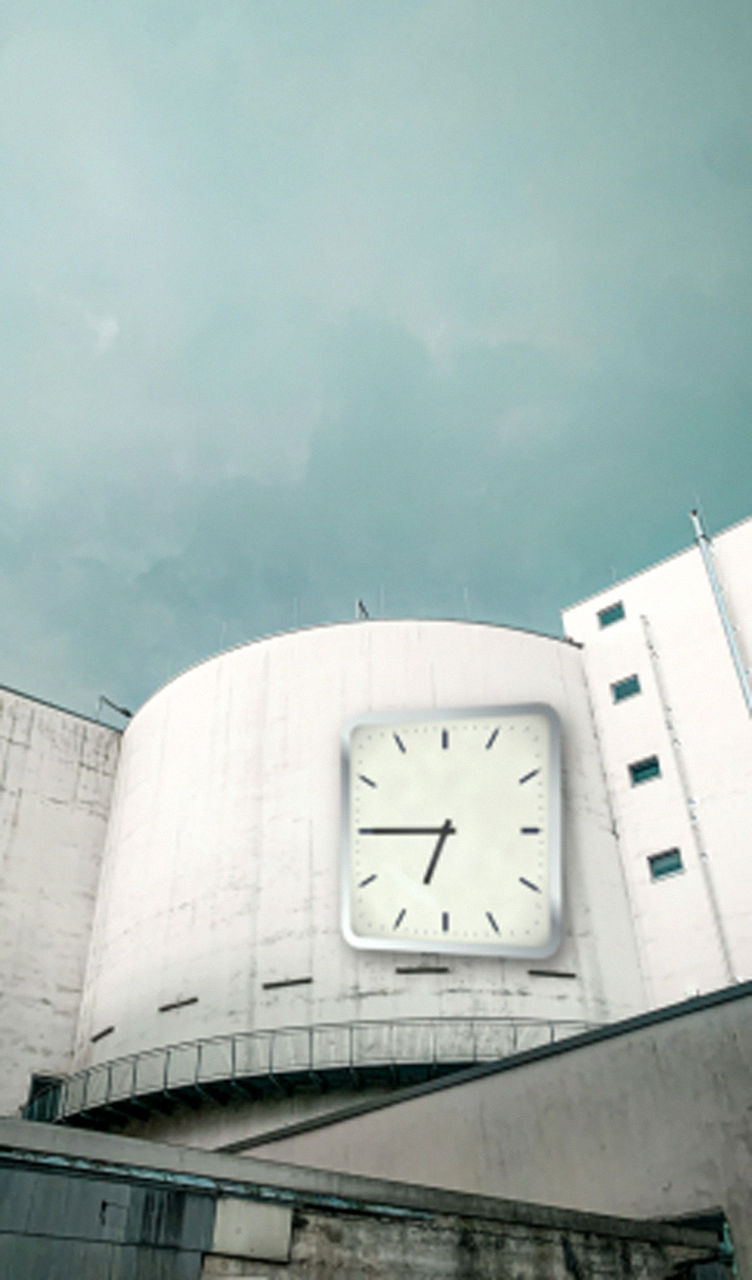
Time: h=6 m=45
